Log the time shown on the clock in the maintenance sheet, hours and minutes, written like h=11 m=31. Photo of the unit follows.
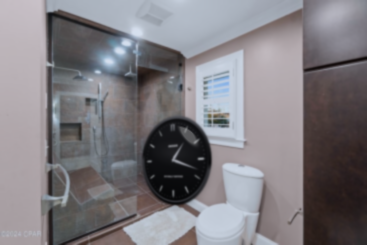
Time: h=1 m=18
